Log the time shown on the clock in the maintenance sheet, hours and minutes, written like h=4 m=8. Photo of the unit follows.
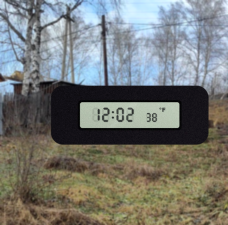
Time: h=12 m=2
